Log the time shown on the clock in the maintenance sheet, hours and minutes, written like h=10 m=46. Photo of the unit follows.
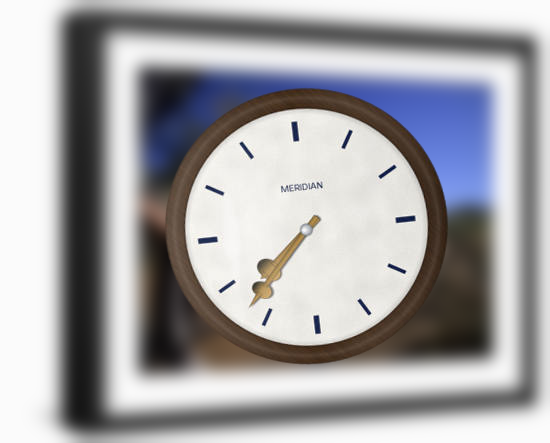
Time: h=7 m=37
